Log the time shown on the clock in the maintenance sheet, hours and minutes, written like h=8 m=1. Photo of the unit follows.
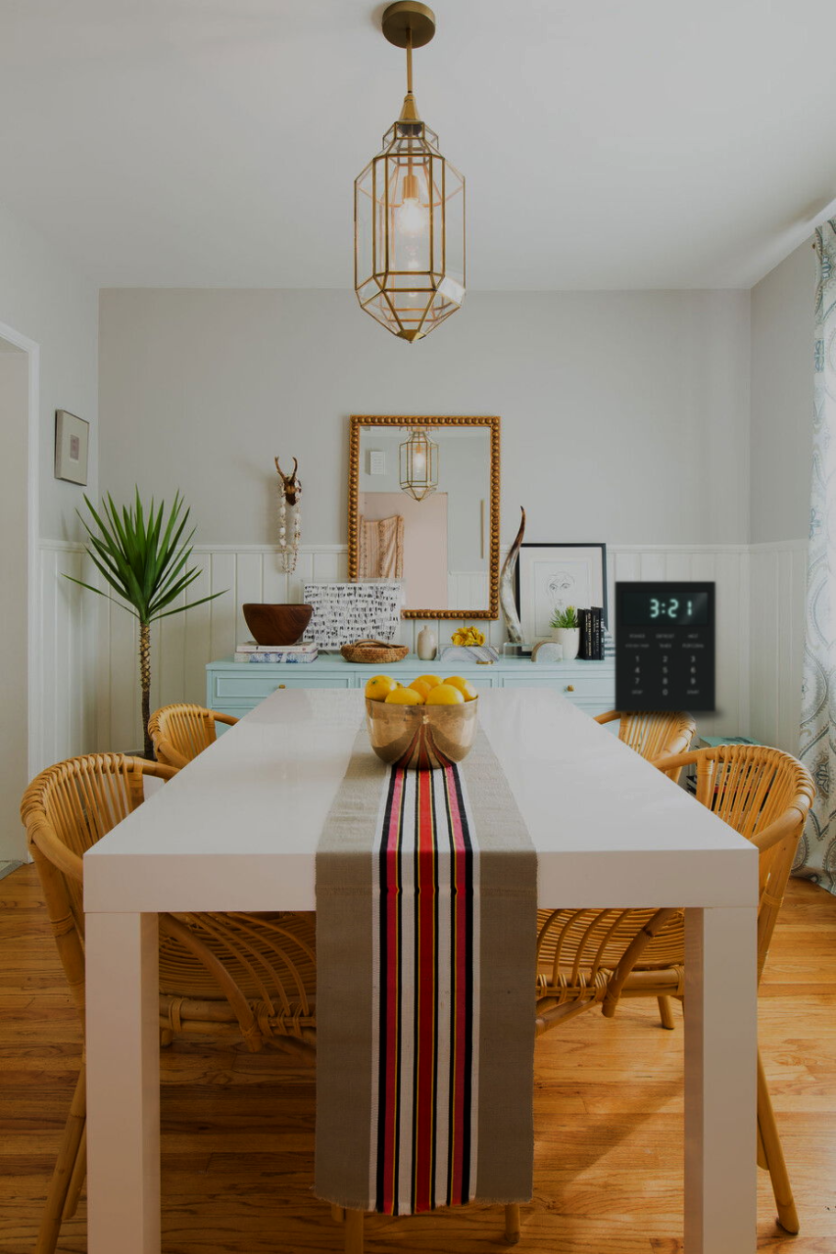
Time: h=3 m=21
